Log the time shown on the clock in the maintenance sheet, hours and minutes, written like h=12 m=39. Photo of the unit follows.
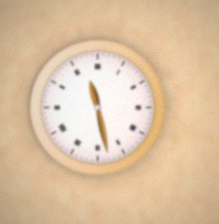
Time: h=11 m=28
